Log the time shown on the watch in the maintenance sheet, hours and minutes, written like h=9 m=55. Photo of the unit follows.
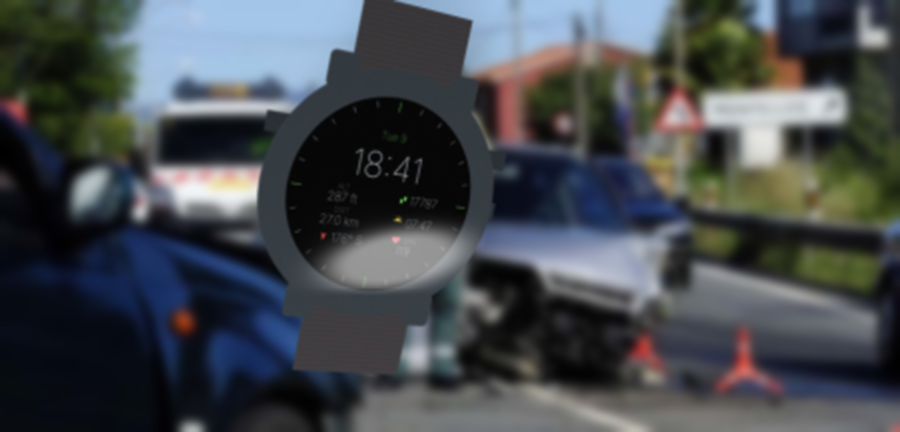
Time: h=18 m=41
